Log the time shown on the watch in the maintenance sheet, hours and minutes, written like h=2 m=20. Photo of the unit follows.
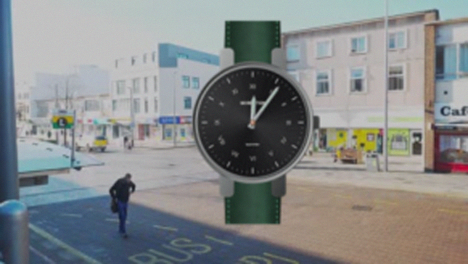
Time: h=12 m=6
